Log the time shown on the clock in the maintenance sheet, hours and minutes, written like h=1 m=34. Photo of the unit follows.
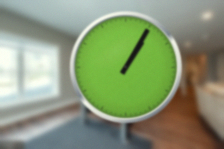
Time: h=1 m=5
